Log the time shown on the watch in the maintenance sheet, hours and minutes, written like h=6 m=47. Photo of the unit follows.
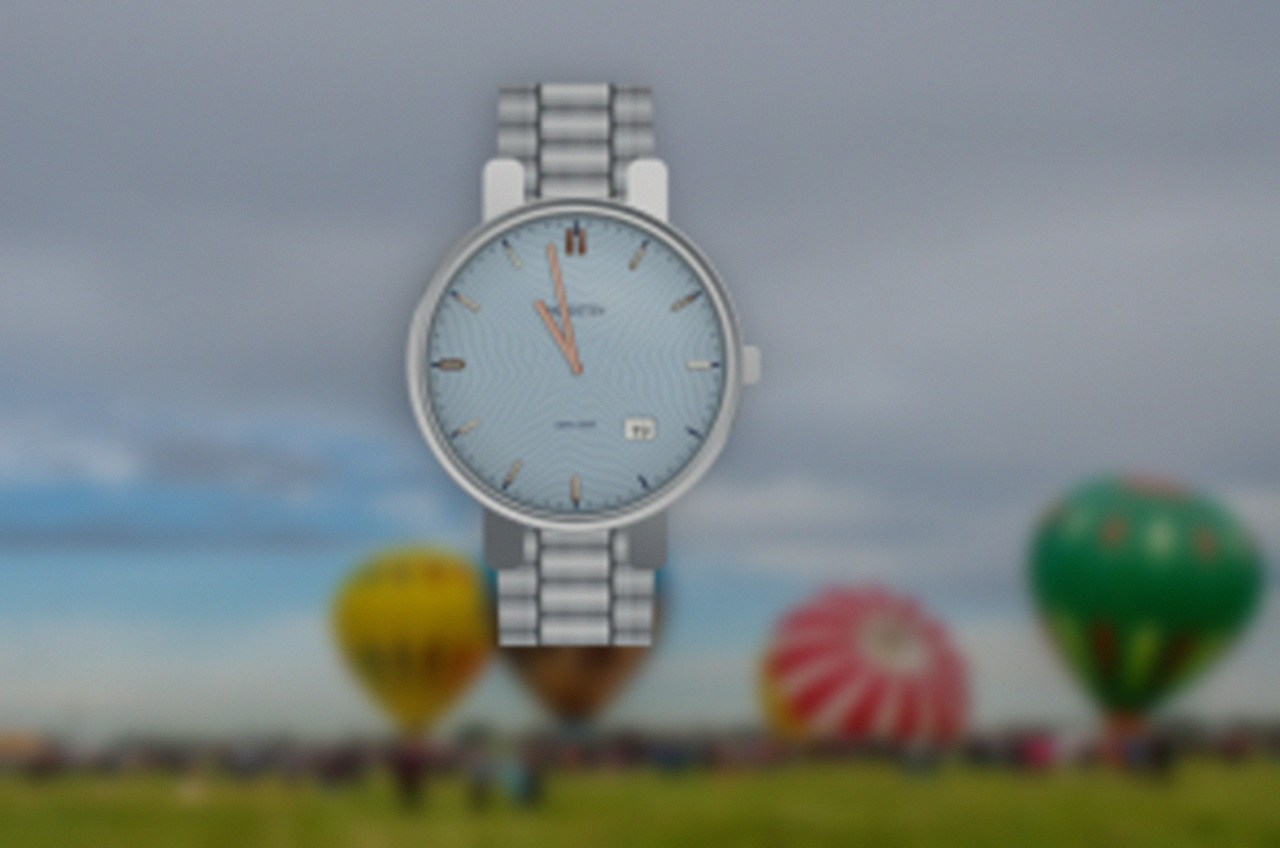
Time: h=10 m=58
